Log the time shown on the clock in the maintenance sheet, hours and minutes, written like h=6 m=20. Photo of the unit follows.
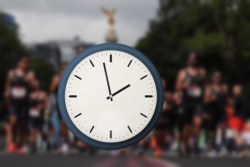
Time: h=1 m=58
